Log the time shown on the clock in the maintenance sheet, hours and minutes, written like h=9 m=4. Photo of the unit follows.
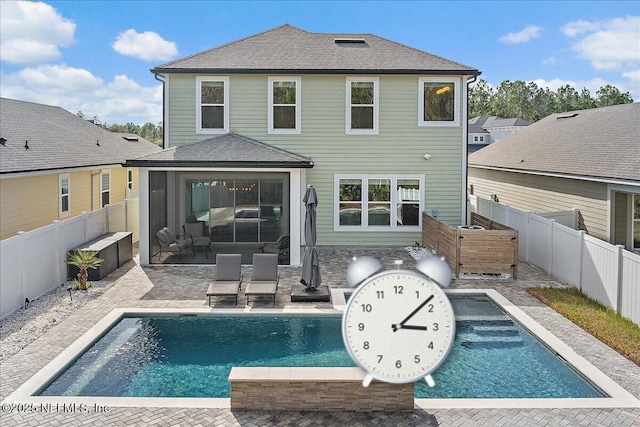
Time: h=3 m=8
